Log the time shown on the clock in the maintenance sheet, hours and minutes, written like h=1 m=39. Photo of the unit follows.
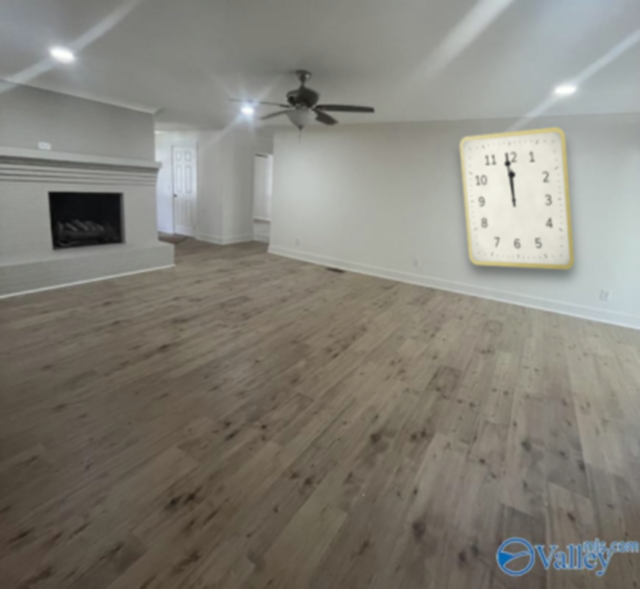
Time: h=11 m=59
